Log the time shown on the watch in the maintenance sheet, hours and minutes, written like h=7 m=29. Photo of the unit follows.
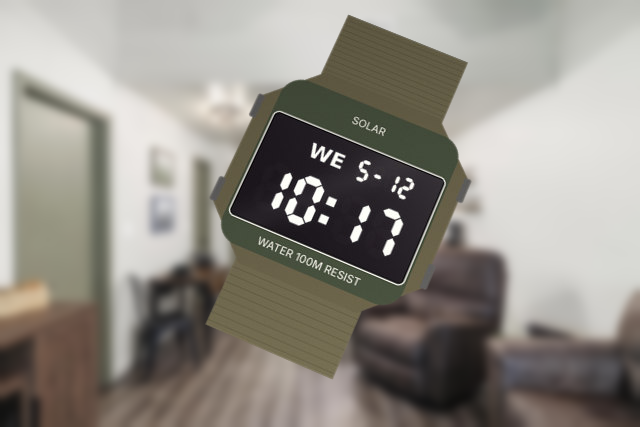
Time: h=10 m=17
